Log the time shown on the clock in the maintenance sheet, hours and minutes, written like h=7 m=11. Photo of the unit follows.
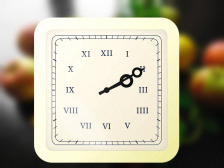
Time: h=2 m=10
